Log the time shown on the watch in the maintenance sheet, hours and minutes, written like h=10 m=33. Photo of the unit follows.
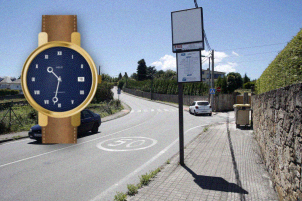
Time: h=10 m=32
